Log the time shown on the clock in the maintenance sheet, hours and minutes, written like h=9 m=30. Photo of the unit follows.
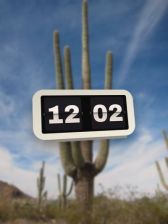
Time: h=12 m=2
